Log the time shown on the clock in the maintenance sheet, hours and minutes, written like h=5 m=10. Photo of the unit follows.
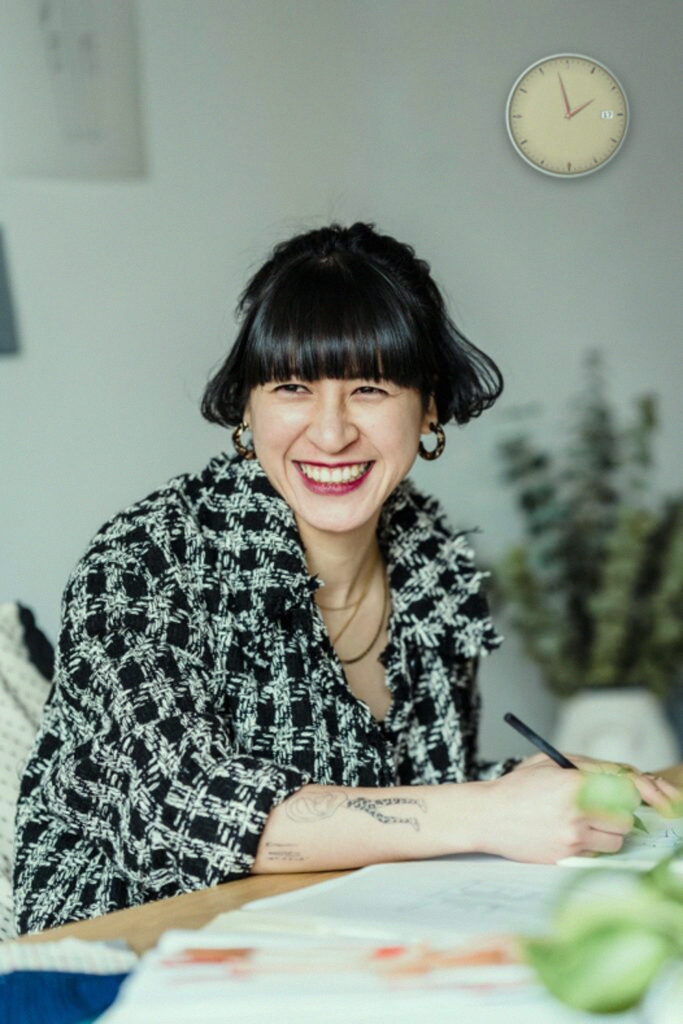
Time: h=1 m=58
